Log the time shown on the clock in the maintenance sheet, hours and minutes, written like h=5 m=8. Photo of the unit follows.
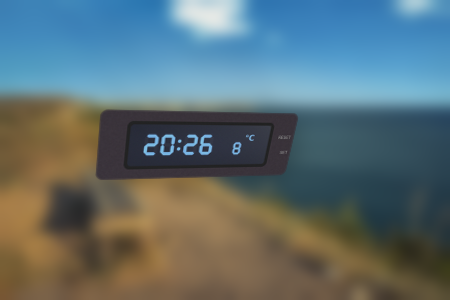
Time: h=20 m=26
